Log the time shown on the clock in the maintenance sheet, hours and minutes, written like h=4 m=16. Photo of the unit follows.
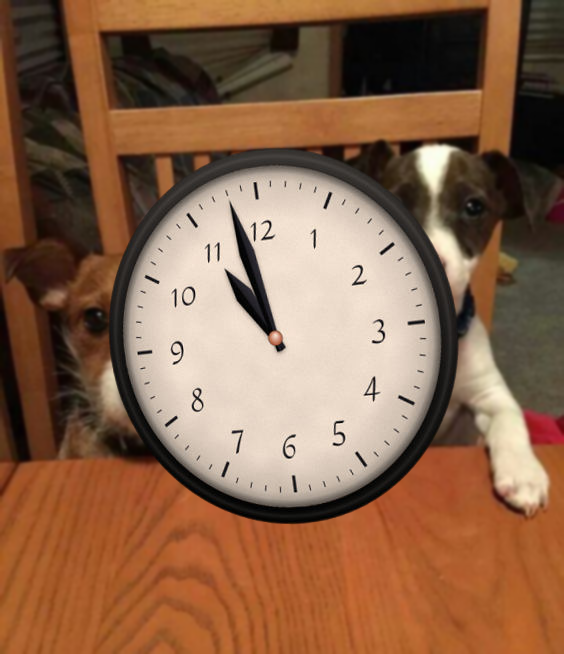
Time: h=10 m=58
